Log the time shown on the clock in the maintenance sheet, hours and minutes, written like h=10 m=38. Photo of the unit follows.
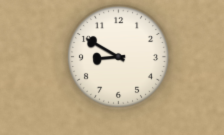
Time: h=8 m=50
